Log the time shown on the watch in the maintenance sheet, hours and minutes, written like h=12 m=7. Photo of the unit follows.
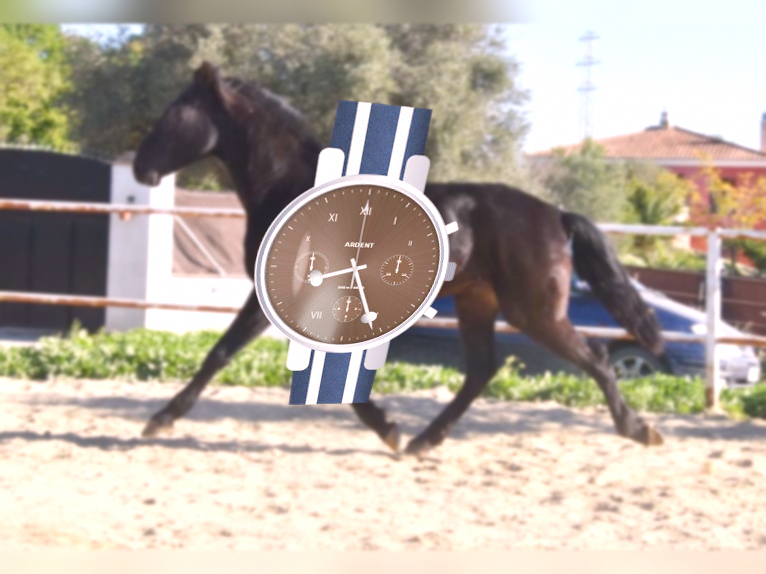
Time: h=8 m=26
